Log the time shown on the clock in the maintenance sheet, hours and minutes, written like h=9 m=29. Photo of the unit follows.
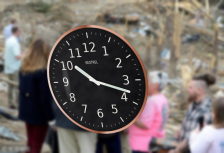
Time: h=10 m=18
